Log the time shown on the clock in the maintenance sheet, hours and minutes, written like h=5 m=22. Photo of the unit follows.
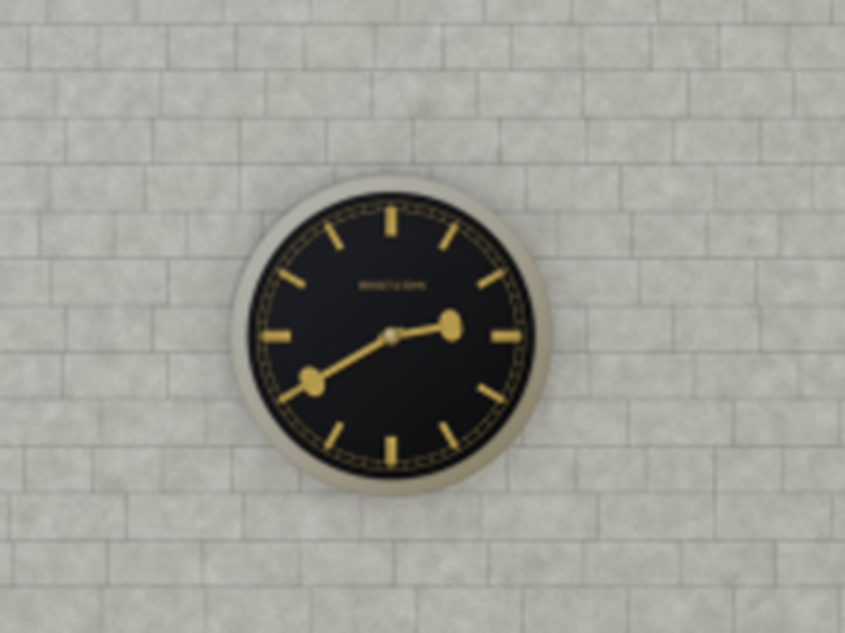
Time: h=2 m=40
